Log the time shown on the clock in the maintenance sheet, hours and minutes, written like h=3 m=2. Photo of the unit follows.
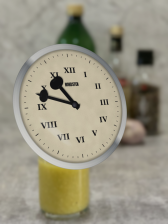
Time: h=10 m=48
